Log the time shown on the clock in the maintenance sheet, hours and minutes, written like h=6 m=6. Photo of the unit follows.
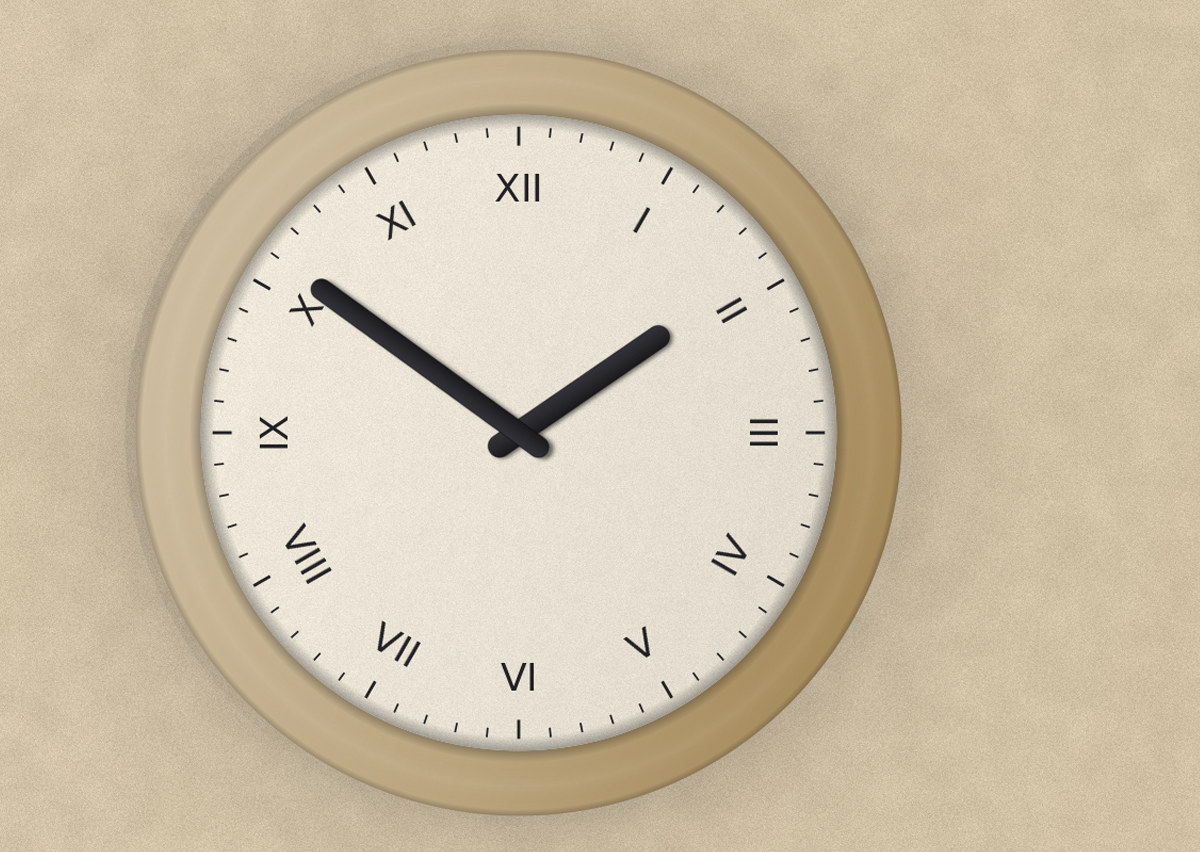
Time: h=1 m=51
